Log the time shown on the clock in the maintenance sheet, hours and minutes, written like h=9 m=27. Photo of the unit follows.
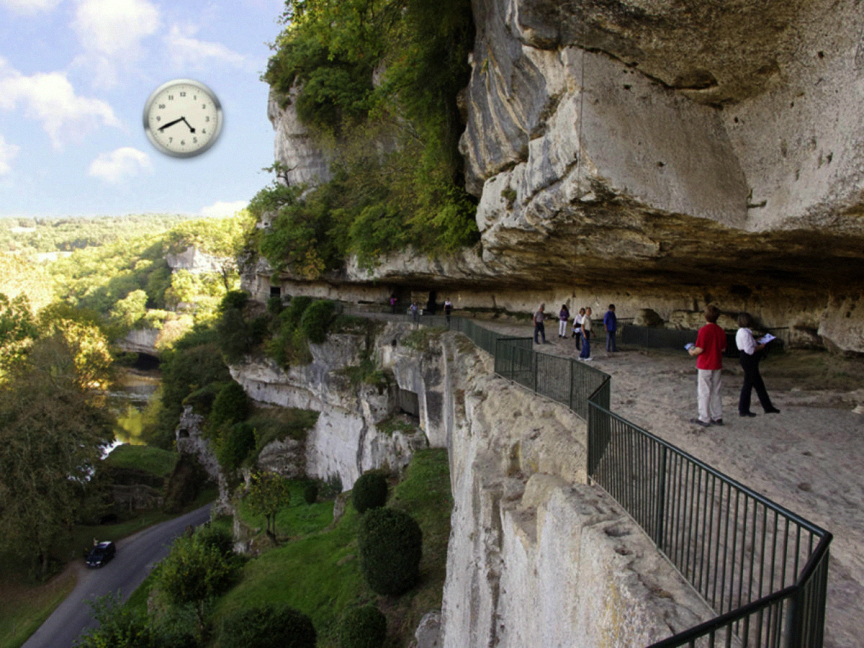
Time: h=4 m=41
